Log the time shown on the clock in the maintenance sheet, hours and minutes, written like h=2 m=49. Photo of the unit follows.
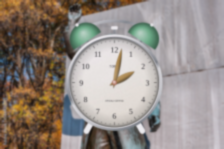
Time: h=2 m=2
